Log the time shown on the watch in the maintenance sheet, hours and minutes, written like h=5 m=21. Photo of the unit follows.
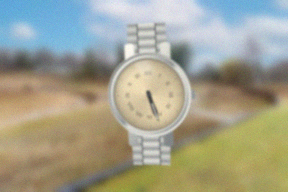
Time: h=5 m=27
